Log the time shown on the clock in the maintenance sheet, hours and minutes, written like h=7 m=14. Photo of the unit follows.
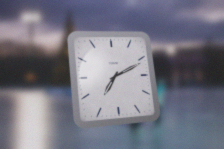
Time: h=7 m=11
